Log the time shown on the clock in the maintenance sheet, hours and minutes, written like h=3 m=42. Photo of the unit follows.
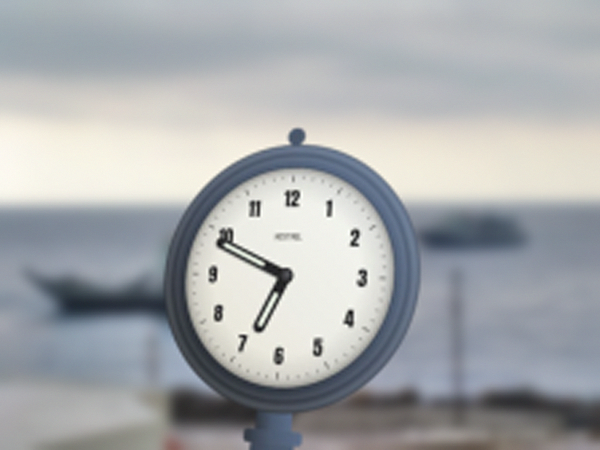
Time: h=6 m=49
